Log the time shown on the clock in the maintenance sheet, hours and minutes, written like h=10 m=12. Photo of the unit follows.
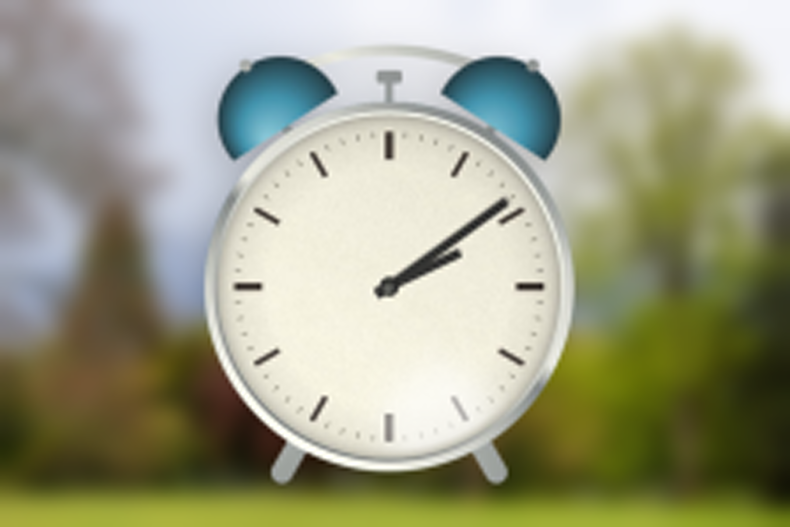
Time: h=2 m=9
